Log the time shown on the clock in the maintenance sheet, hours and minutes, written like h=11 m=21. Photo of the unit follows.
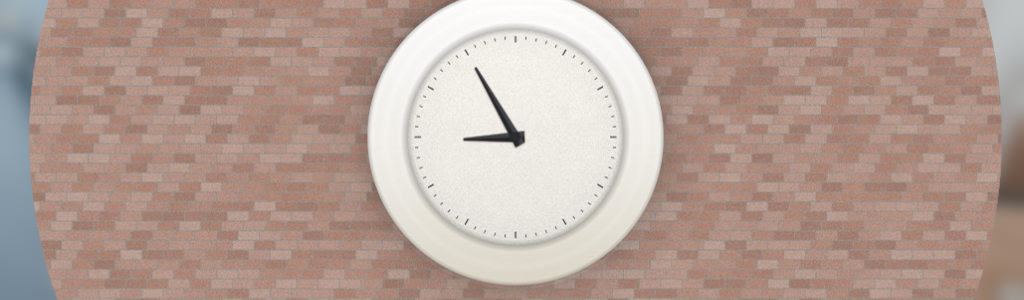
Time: h=8 m=55
